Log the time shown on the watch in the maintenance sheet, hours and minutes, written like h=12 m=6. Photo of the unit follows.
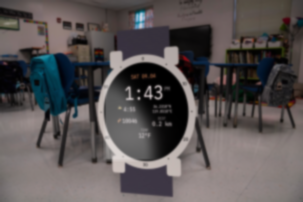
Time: h=1 m=43
